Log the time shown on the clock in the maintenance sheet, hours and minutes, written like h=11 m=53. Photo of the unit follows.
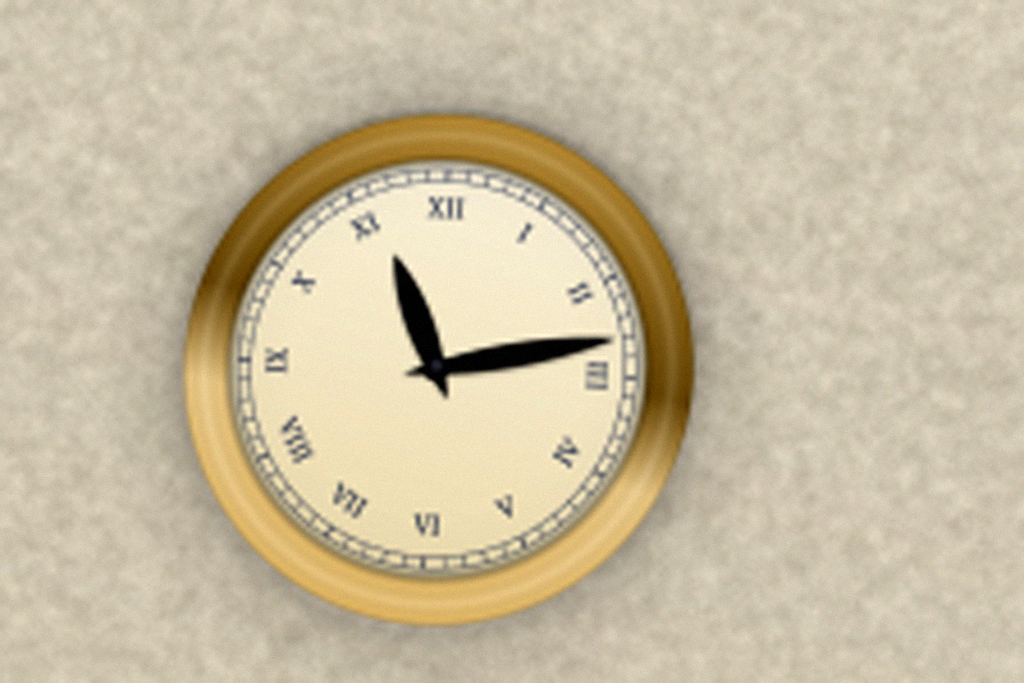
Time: h=11 m=13
